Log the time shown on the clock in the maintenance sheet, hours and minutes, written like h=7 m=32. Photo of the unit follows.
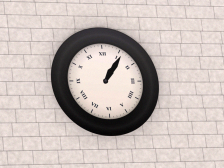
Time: h=1 m=6
